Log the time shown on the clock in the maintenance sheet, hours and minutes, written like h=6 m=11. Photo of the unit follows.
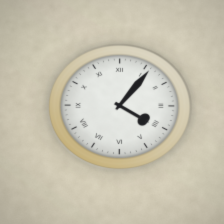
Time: h=4 m=6
